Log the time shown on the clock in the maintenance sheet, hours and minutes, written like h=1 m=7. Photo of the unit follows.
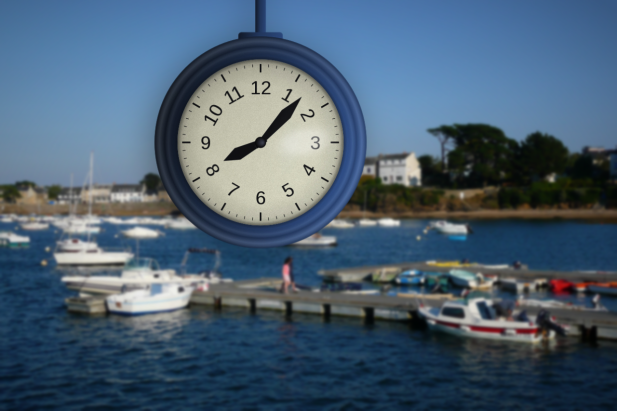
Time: h=8 m=7
